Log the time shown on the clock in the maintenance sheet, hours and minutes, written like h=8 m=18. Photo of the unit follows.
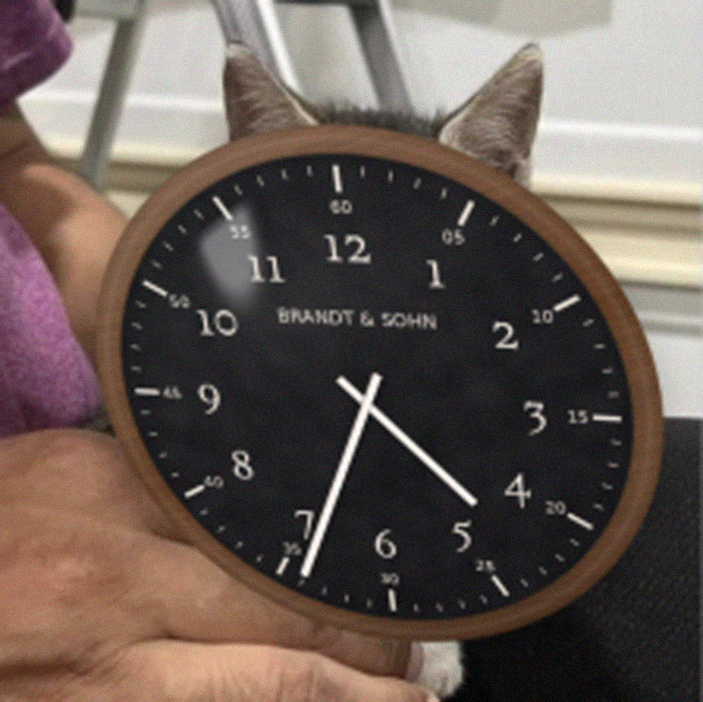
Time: h=4 m=34
